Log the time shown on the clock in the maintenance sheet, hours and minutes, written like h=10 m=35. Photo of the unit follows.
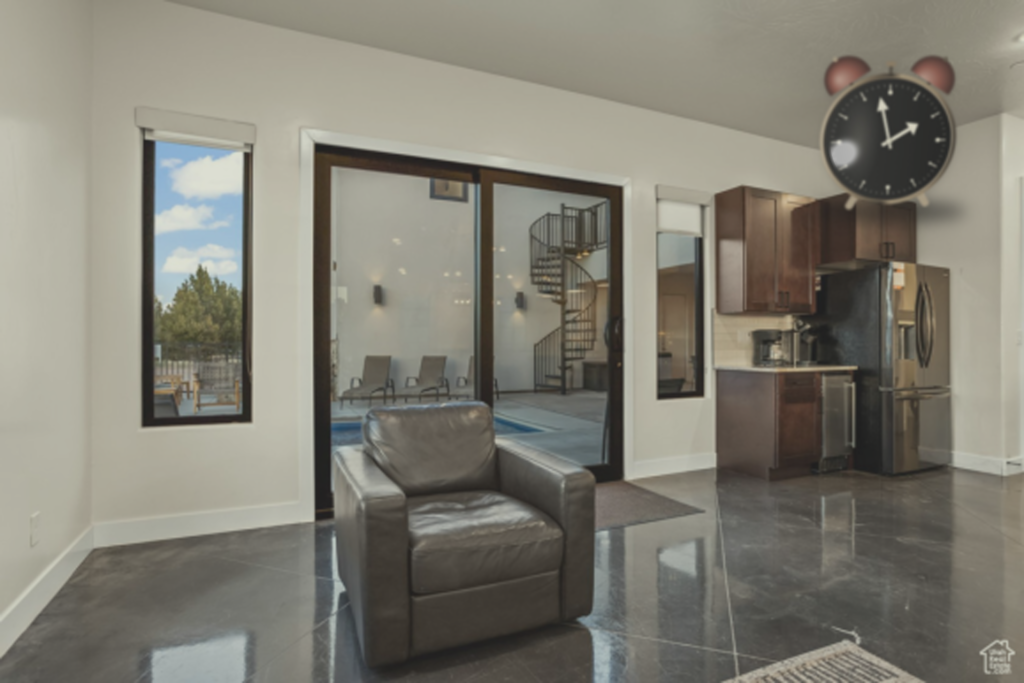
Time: h=1 m=58
